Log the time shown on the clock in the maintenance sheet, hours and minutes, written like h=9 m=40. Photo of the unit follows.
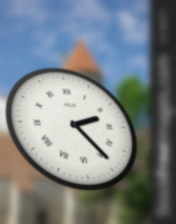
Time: h=2 m=24
